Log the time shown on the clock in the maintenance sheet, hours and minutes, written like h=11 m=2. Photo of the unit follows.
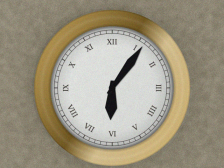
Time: h=6 m=6
